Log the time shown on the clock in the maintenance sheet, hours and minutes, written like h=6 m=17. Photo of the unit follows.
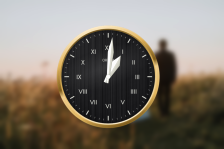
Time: h=1 m=1
